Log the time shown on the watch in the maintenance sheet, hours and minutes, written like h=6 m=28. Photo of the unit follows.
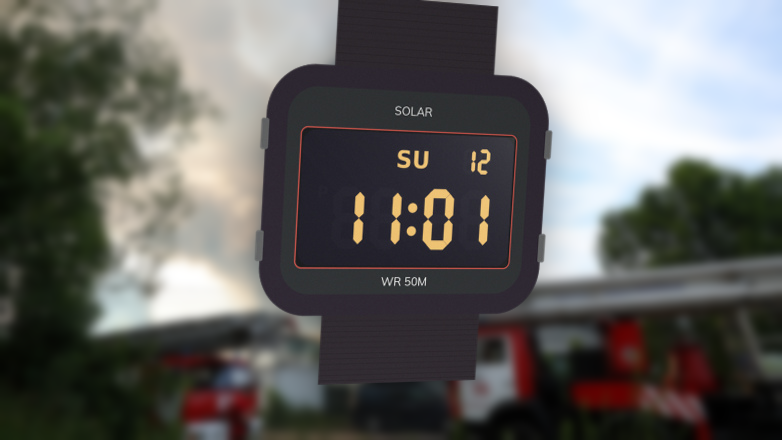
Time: h=11 m=1
